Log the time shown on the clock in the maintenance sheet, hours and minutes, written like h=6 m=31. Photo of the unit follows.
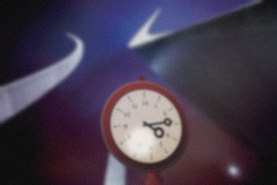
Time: h=4 m=14
